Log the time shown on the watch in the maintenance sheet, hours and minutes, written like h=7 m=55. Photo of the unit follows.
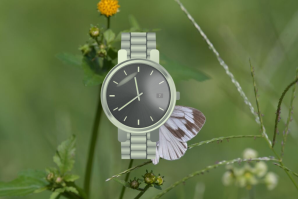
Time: h=11 m=39
